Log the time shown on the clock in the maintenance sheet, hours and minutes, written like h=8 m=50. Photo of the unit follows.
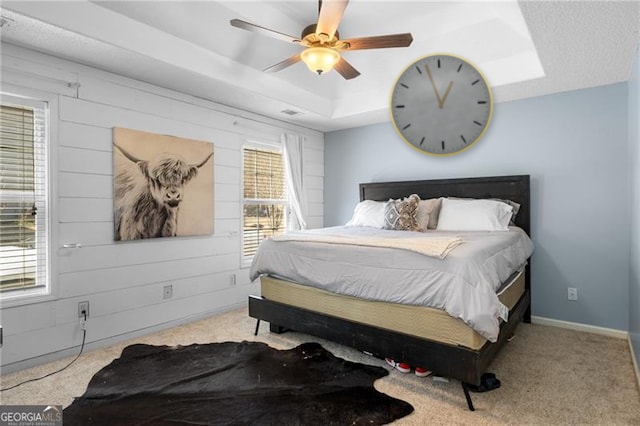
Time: h=12 m=57
